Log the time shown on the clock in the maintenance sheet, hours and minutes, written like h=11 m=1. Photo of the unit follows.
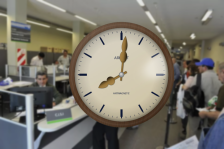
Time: h=8 m=1
